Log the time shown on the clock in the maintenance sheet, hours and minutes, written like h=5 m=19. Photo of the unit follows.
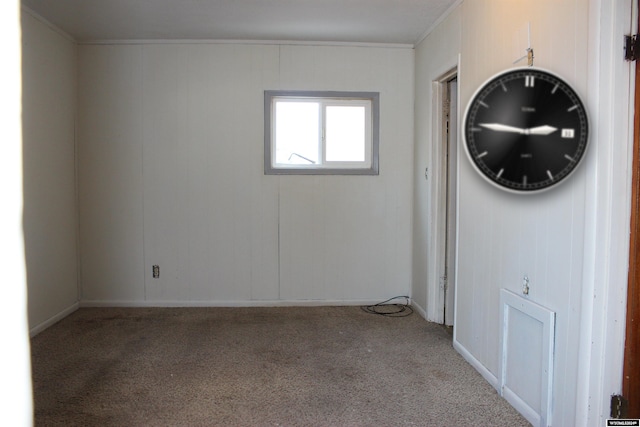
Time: h=2 m=46
